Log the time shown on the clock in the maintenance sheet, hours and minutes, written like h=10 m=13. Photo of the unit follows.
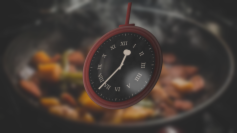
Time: h=12 m=37
